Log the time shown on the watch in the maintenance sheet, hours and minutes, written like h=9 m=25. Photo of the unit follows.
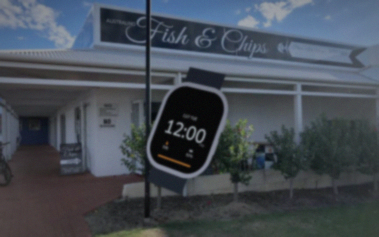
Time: h=12 m=0
